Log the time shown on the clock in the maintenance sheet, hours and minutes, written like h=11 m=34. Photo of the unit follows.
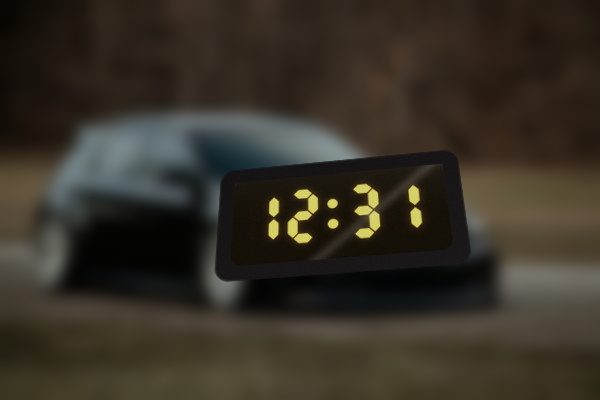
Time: h=12 m=31
